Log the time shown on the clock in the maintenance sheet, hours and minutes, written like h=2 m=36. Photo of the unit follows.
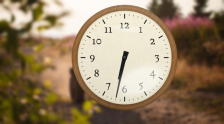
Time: h=6 m=32
